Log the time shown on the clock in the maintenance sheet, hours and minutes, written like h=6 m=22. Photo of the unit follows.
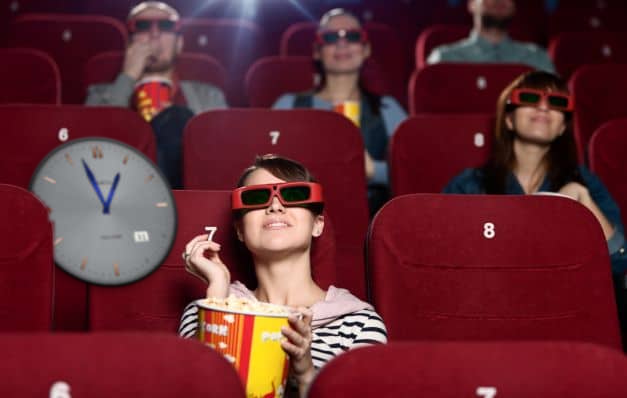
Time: h=12 m=57
